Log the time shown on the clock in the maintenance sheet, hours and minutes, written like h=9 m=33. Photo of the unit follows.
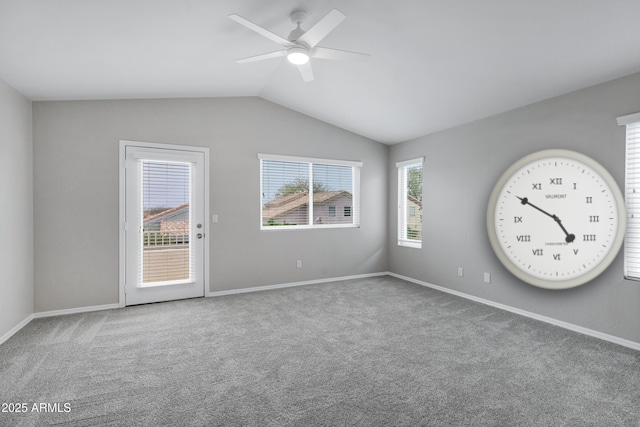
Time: h=4 m=50
